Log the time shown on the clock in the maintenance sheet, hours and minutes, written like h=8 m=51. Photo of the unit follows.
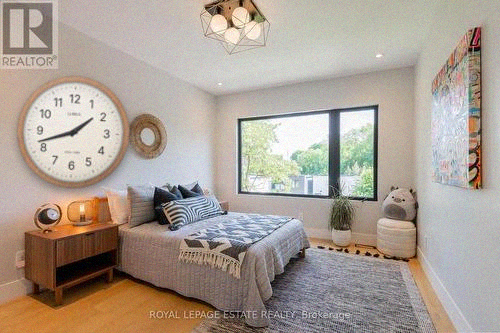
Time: h=1 m=42
